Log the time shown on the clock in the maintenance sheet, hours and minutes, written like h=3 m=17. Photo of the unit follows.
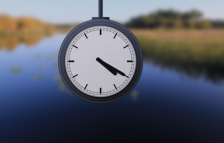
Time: h=4 m=20
